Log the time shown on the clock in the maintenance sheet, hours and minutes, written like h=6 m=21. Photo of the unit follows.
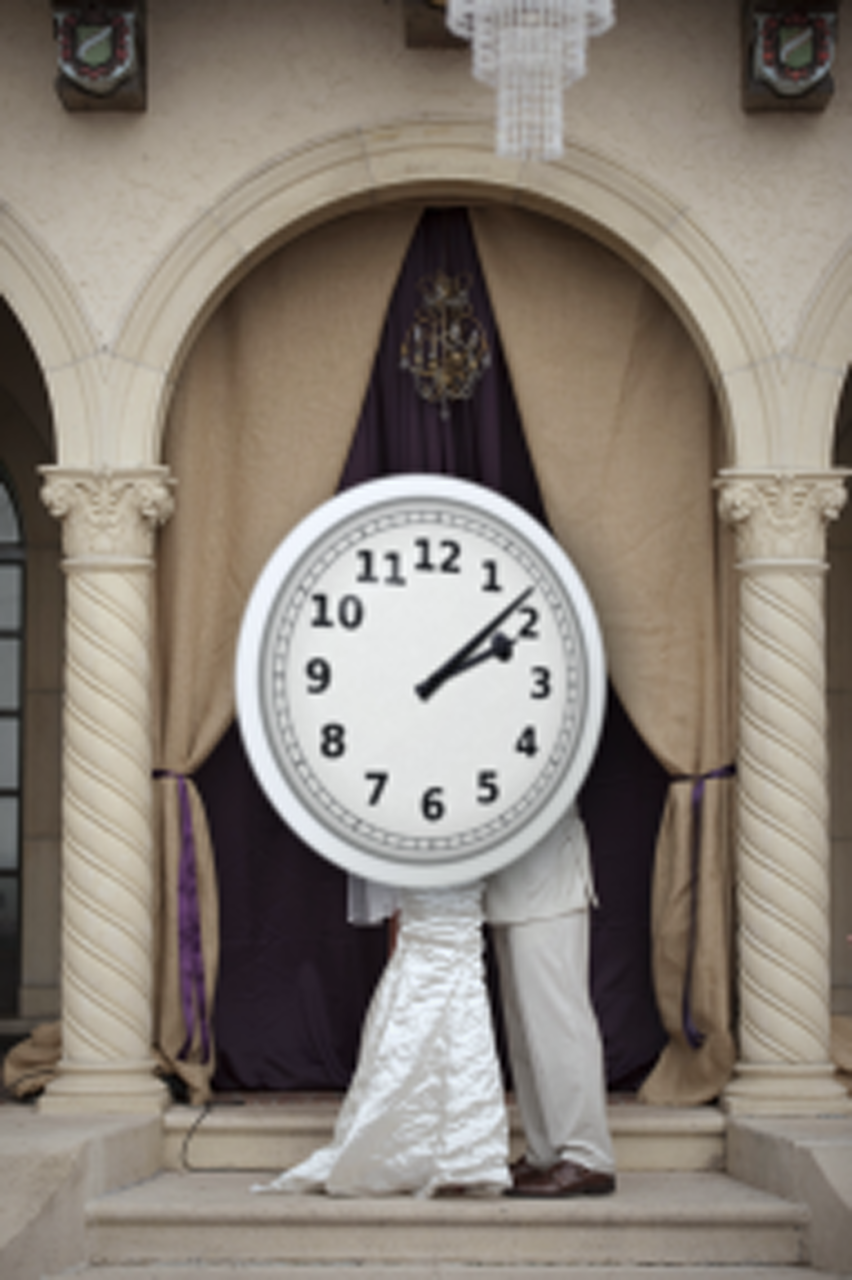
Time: h=2 m=8
